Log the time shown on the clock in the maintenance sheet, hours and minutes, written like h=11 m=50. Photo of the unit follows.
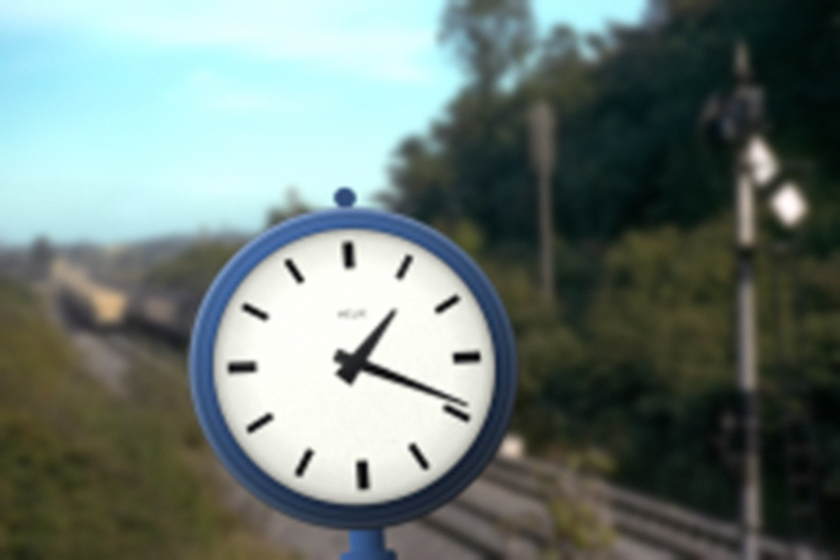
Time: h=1 m=19
